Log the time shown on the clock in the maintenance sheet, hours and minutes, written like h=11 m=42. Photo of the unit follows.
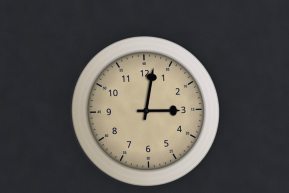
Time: h=3 m=2
